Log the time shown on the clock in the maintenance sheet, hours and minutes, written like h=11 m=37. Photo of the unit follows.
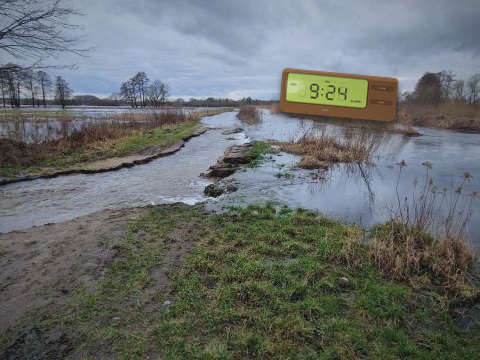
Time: h=9 m=24
